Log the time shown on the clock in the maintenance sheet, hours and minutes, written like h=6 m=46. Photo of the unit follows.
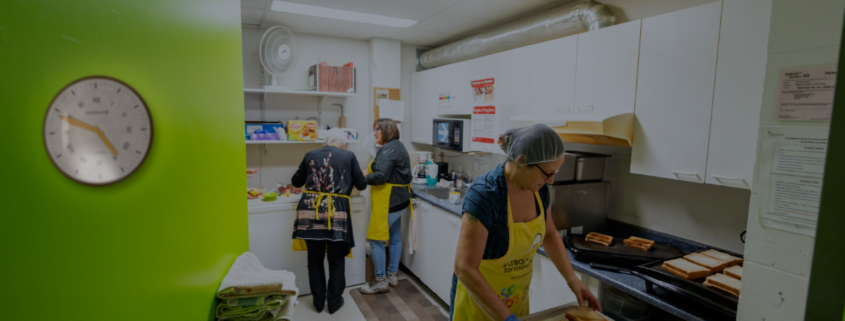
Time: h=4 m=49
